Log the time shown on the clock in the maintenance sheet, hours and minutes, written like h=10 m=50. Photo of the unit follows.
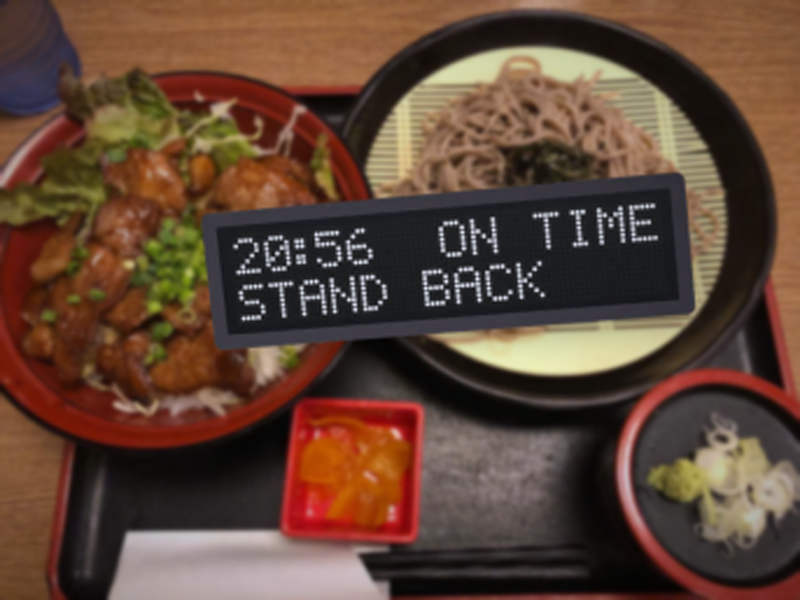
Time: h=20 m=56
